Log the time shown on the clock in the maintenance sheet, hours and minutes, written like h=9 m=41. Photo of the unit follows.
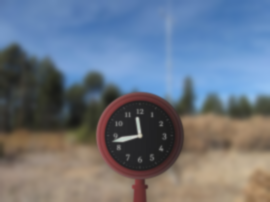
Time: h=11 m=43
